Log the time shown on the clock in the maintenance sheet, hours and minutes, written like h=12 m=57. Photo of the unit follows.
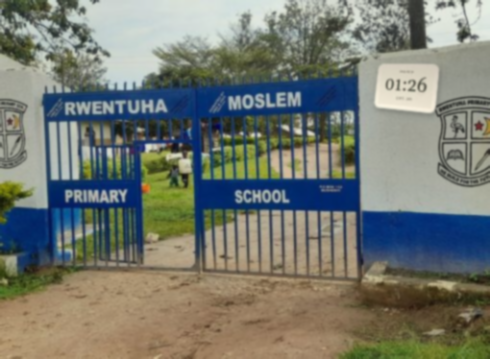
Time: h=1 m=26
